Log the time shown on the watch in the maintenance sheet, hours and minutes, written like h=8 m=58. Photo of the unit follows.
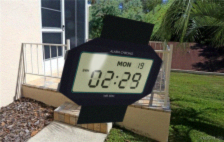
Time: h=2 m=29
